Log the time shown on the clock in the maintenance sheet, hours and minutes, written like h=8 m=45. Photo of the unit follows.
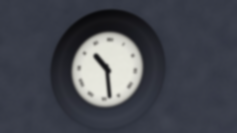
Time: h=10 m=28
